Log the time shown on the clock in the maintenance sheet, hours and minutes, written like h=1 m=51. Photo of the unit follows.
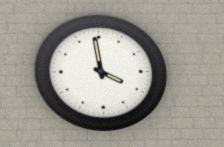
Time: h=3 m=59
